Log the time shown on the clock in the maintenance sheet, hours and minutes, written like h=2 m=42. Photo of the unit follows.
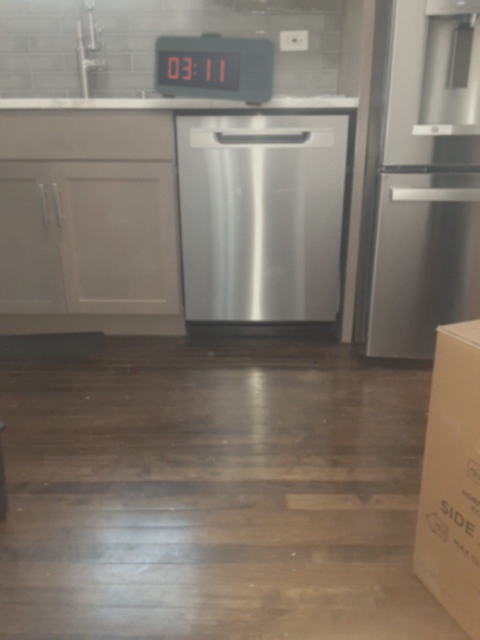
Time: h=3 m=11
